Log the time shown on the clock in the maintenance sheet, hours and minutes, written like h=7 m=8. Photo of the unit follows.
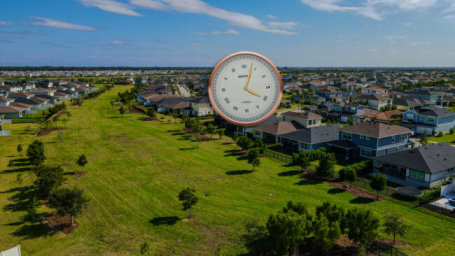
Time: h=4 m=3
